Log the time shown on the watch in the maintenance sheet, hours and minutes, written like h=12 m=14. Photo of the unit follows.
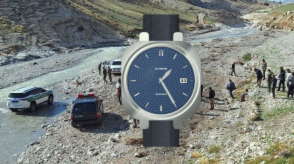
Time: h=1 m=25
